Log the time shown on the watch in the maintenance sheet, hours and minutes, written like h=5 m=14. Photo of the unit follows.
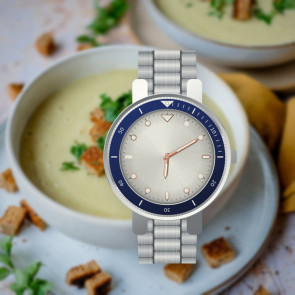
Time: h=6 m=10
